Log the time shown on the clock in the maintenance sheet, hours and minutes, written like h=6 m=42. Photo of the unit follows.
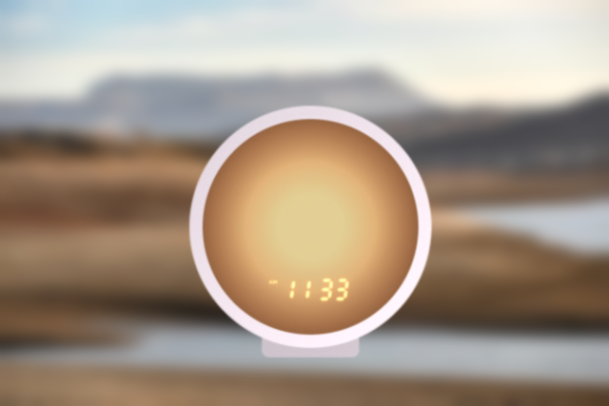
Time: h=11 m=33
